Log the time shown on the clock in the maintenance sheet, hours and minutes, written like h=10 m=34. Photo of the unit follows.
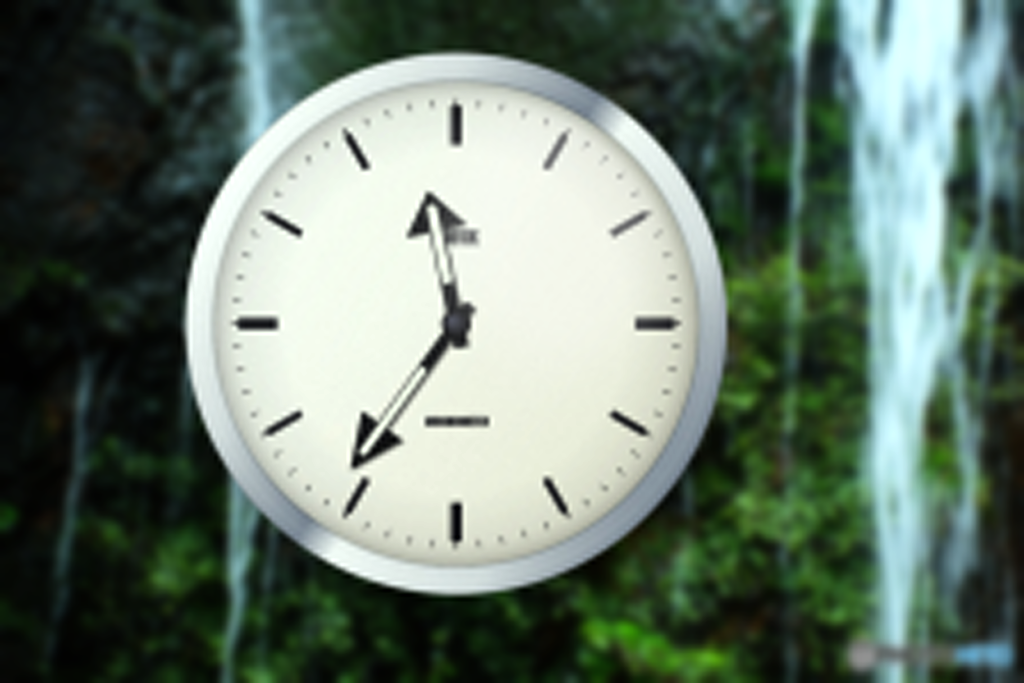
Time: h=11 m=36
